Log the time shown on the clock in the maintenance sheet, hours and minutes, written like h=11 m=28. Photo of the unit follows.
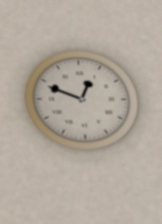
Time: h=12 m=49
